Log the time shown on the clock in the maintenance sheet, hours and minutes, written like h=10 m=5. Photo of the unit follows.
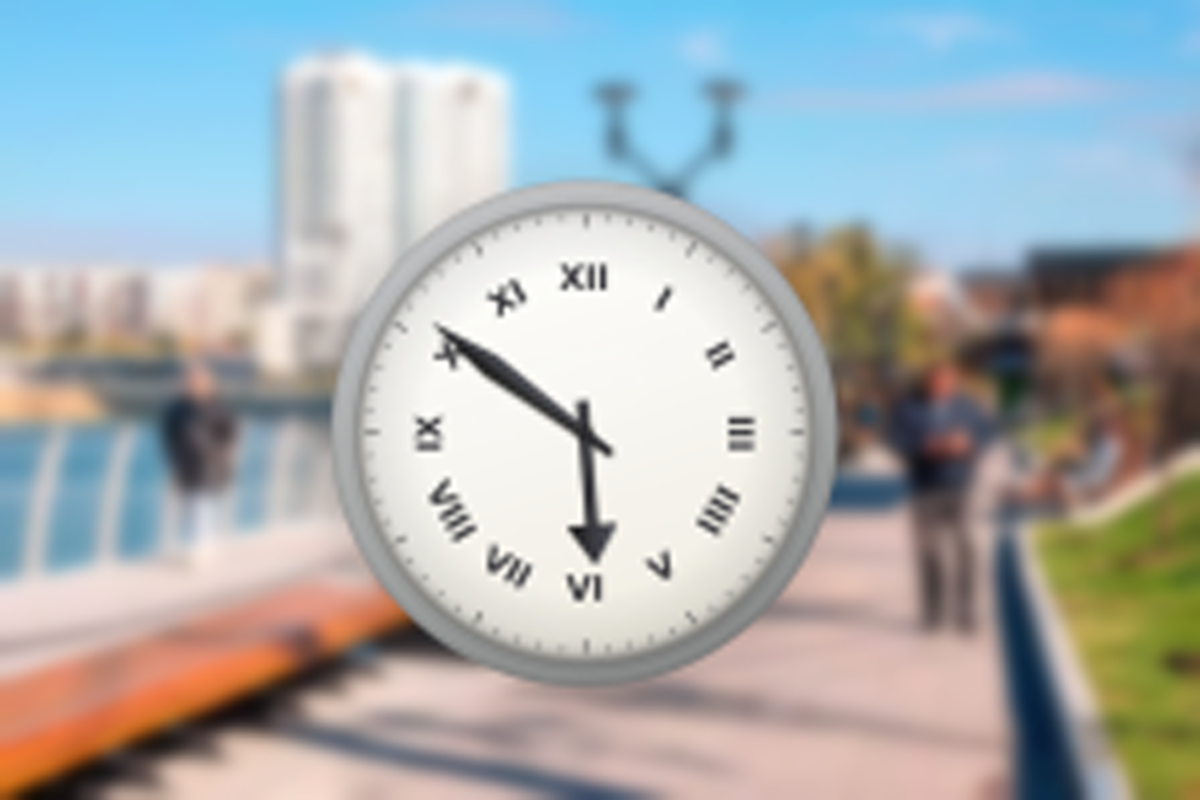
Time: h=5 m=51
